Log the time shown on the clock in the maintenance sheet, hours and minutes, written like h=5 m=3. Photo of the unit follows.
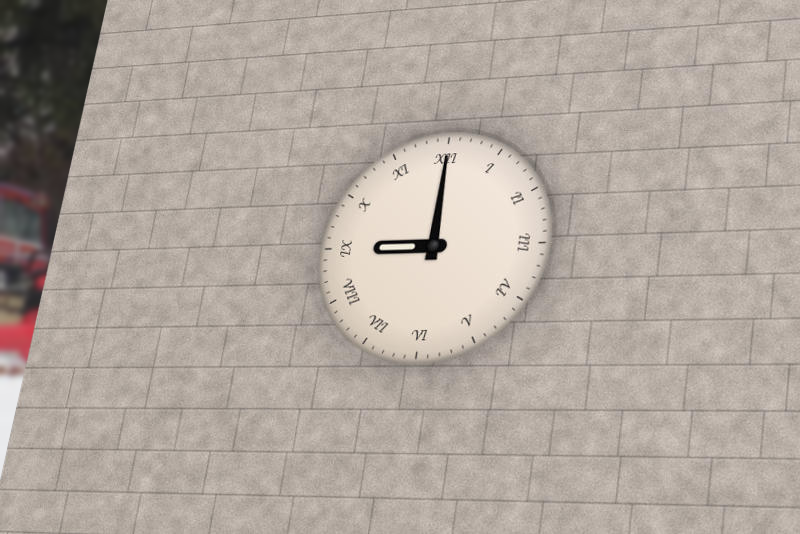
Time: h=9 m=0
